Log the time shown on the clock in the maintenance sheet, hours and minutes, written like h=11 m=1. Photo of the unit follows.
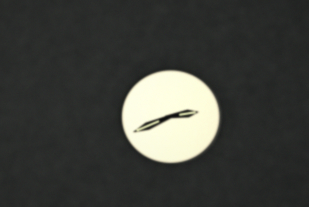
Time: h=2 m=41
